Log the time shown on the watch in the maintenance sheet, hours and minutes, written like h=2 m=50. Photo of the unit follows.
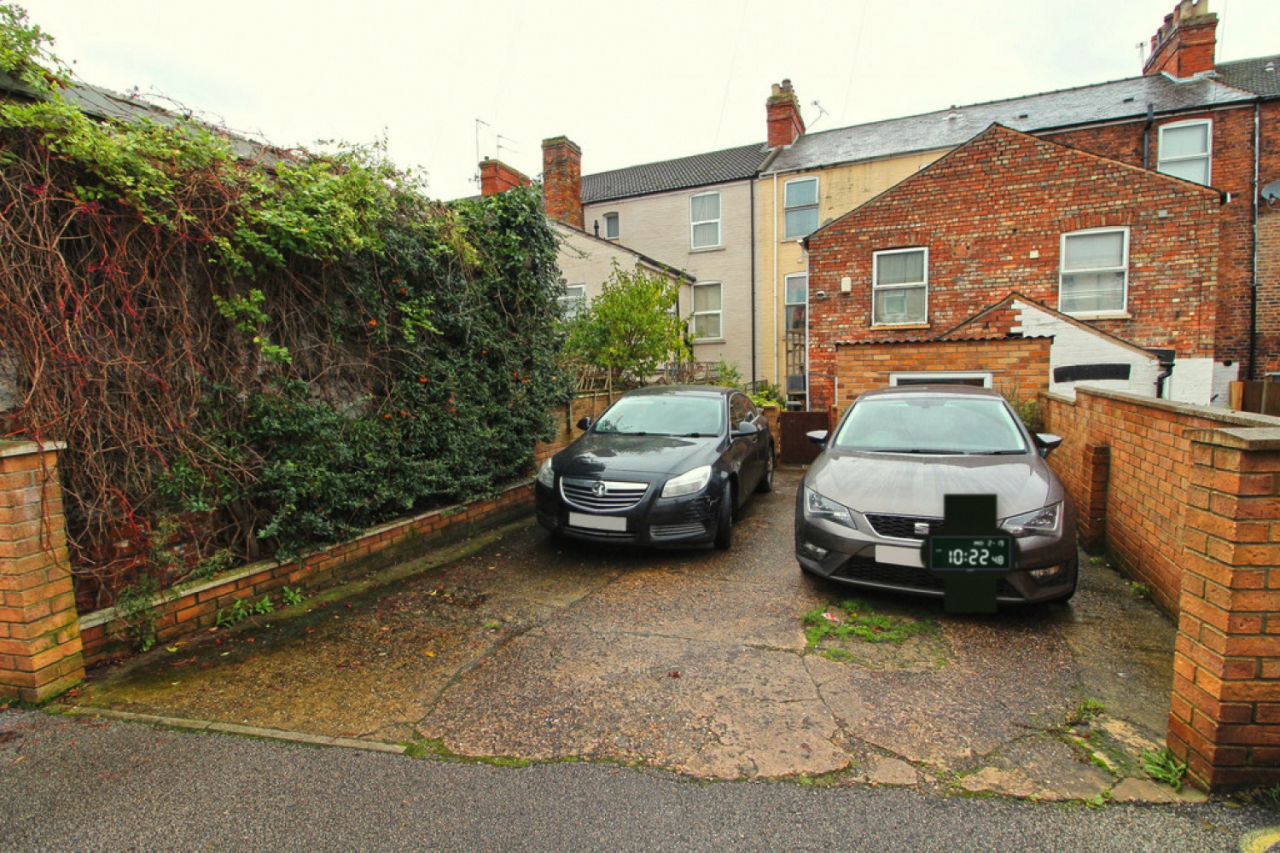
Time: h=10 m=22
